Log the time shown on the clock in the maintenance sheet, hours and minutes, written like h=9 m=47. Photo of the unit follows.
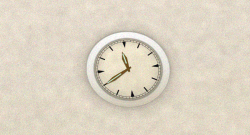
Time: h=11 m=40
